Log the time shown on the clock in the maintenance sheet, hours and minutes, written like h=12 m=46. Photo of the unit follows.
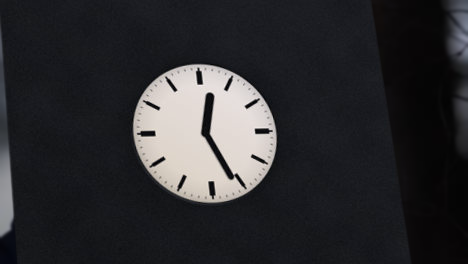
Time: h=12 m=26
